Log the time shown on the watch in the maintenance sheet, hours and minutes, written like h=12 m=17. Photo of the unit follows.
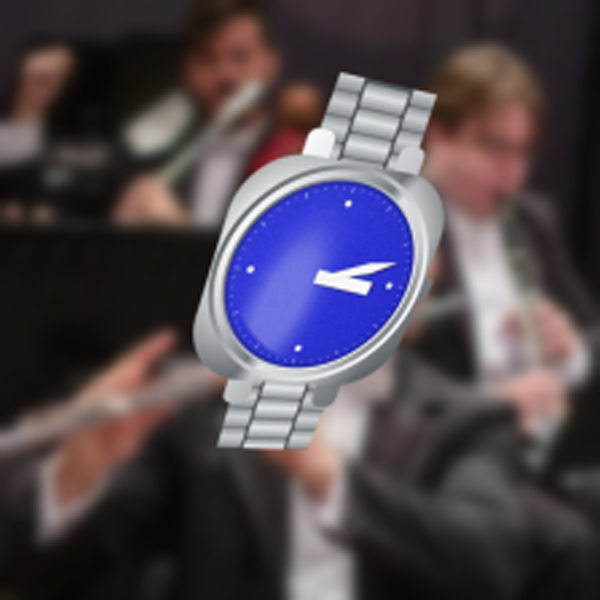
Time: h=3 m=12
